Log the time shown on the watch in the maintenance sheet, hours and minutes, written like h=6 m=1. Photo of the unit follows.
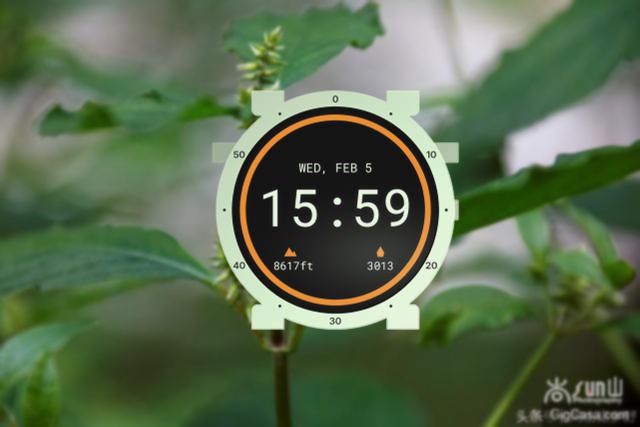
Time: h=15 m=59
